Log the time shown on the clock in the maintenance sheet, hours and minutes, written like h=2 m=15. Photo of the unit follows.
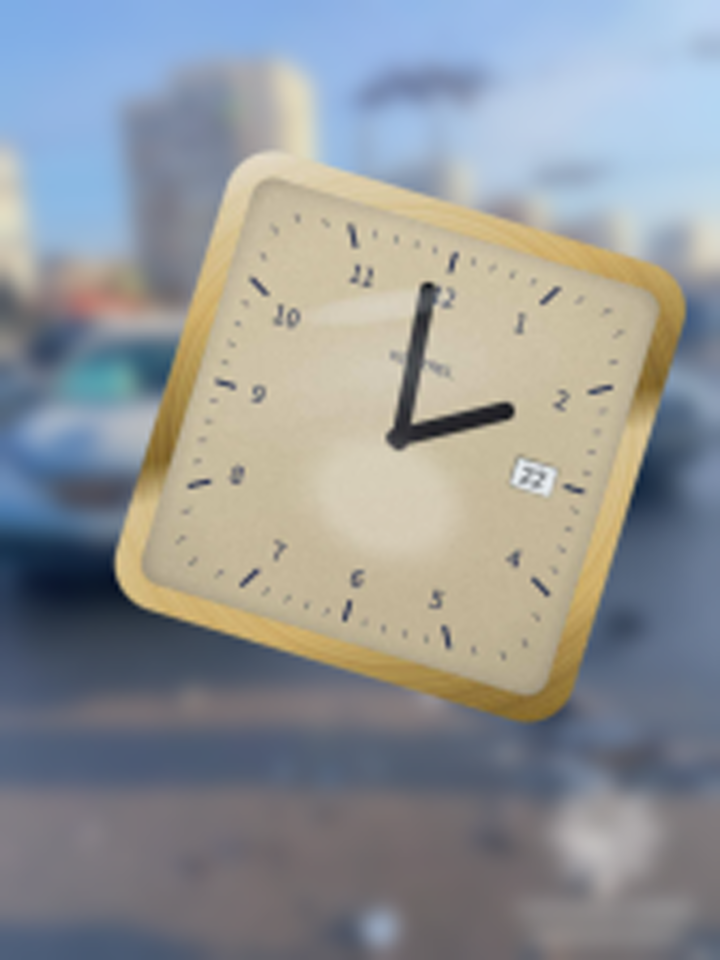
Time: h=1 m=59
